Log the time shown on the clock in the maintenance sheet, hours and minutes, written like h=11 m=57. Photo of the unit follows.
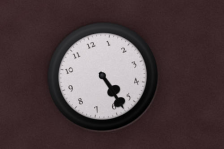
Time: h=5 m=28
